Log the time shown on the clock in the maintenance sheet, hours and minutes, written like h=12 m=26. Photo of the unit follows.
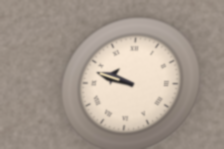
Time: h=9 m=48
